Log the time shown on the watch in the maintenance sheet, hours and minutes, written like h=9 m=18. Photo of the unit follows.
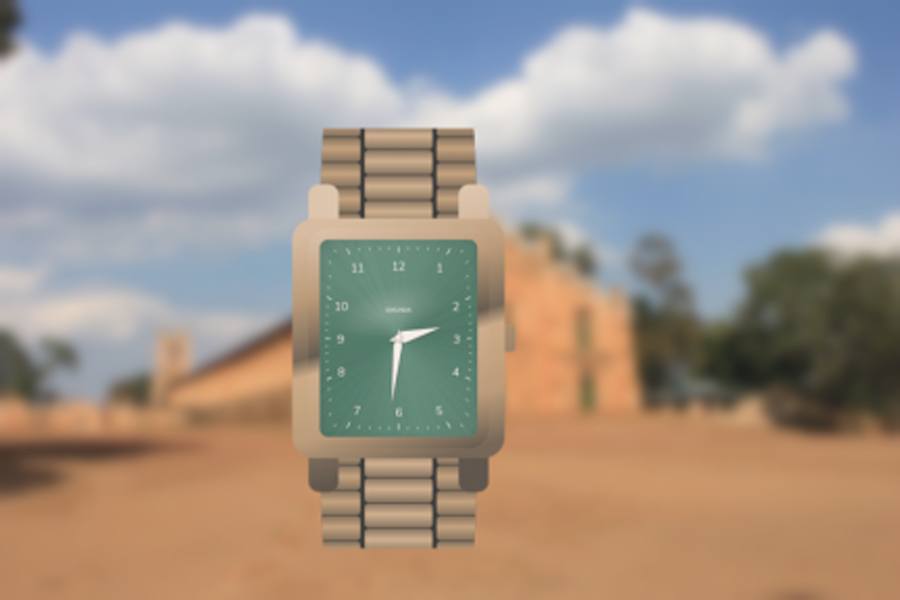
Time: h=2 m=31
